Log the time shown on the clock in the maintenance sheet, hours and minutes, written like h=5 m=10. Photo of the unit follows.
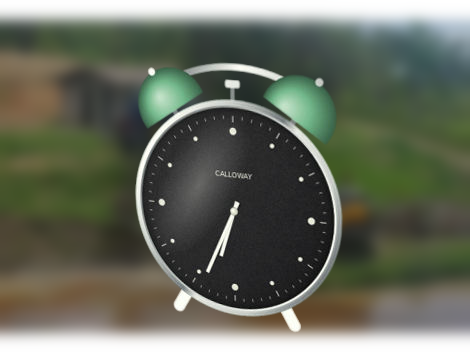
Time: h=6 m=34
